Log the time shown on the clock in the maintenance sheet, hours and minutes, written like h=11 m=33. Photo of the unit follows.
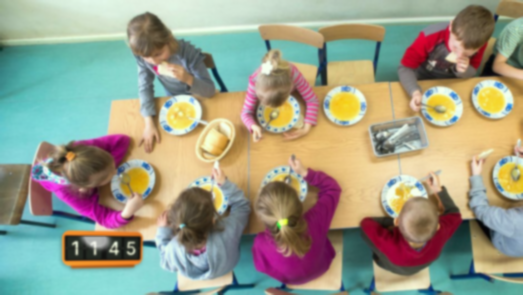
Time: h=11 m=45
